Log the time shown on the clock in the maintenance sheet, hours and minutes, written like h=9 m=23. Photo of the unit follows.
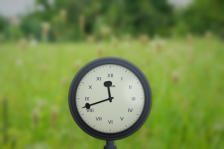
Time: h=11 m=42
